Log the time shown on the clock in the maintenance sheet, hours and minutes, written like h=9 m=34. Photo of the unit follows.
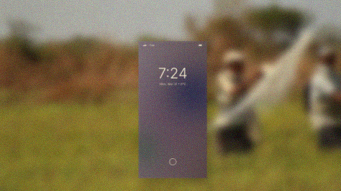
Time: h=7 m=24
